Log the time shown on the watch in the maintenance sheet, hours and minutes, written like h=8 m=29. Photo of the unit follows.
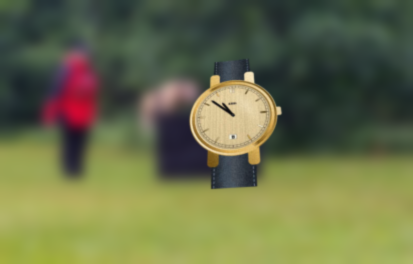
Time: h=10 m=52
